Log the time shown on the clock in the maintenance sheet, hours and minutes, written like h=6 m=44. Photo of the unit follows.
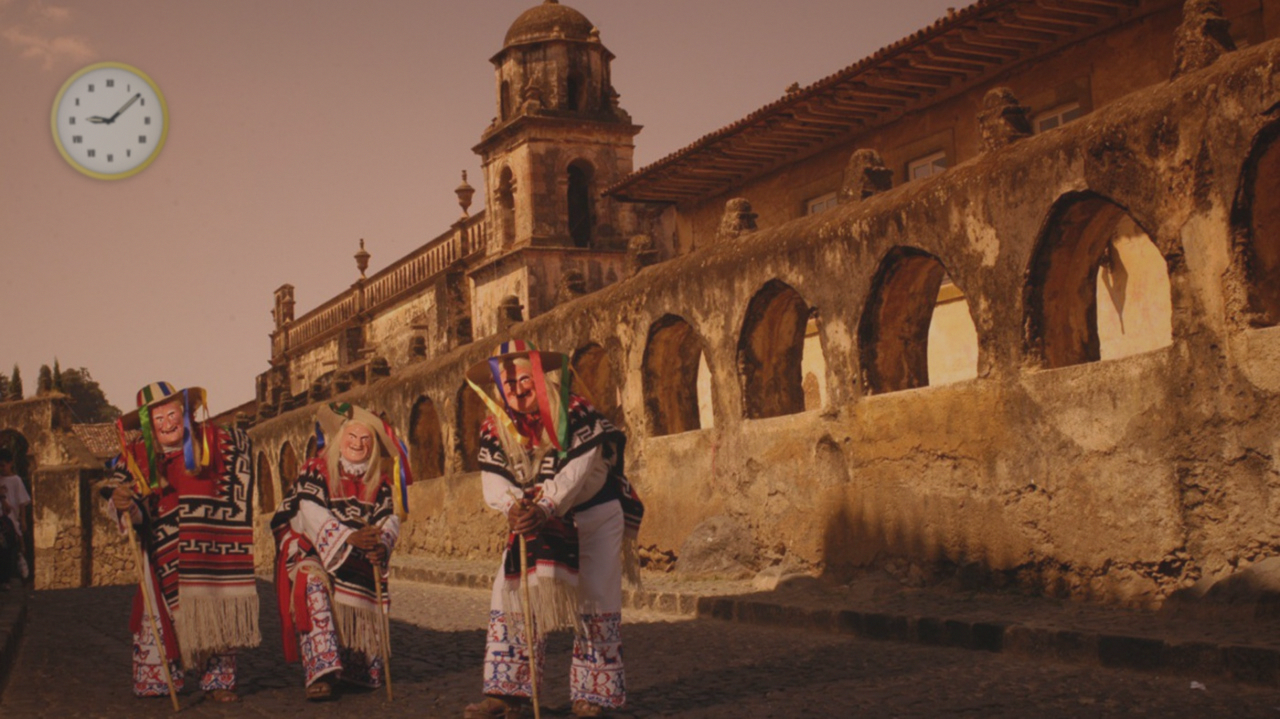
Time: h=9 m=8
